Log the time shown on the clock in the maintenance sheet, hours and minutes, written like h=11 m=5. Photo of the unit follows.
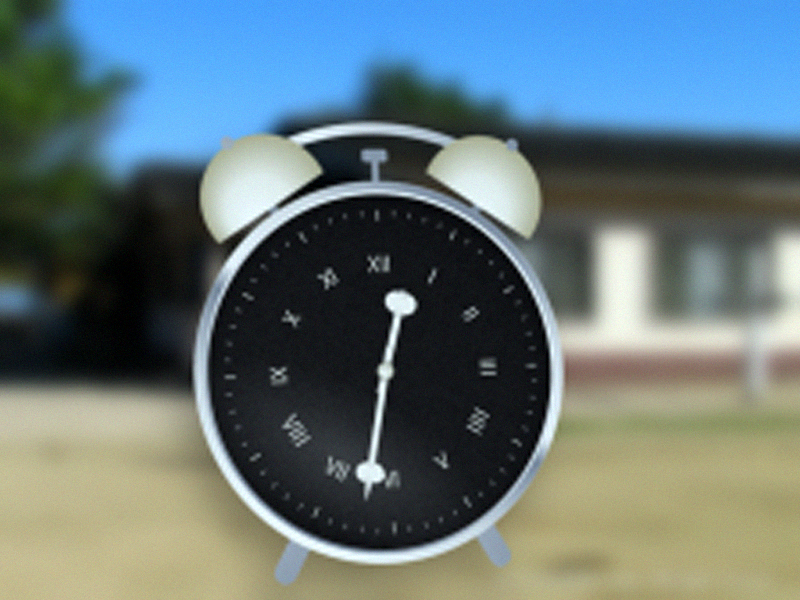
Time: h=12 m=32
